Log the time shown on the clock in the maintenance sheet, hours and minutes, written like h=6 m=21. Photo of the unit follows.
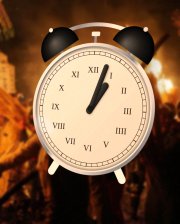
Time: h=1 m=3
